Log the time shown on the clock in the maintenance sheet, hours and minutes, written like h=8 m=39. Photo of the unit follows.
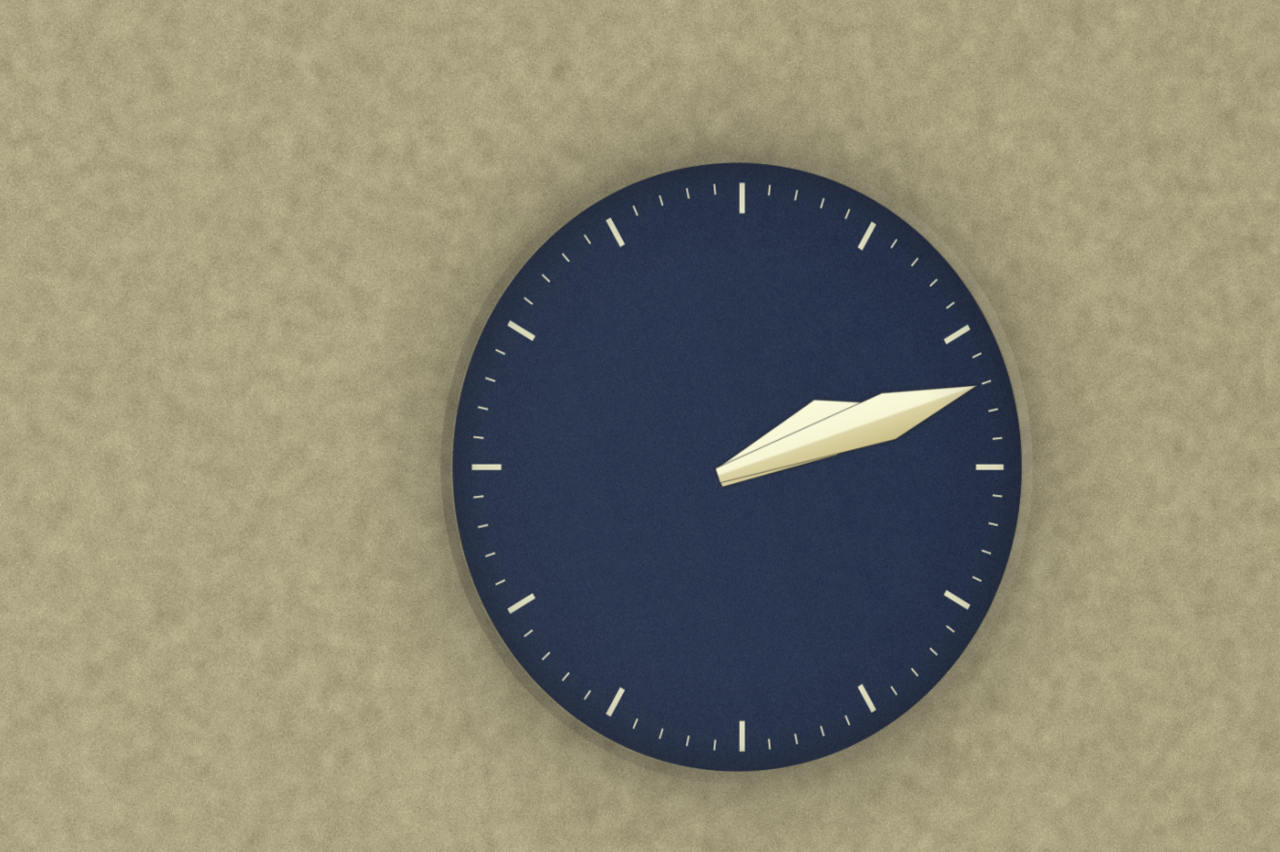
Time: h=2 m=12
